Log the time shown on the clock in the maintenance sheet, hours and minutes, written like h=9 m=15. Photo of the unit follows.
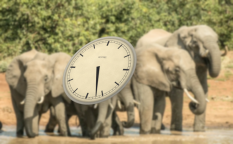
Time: h=5 m=27
